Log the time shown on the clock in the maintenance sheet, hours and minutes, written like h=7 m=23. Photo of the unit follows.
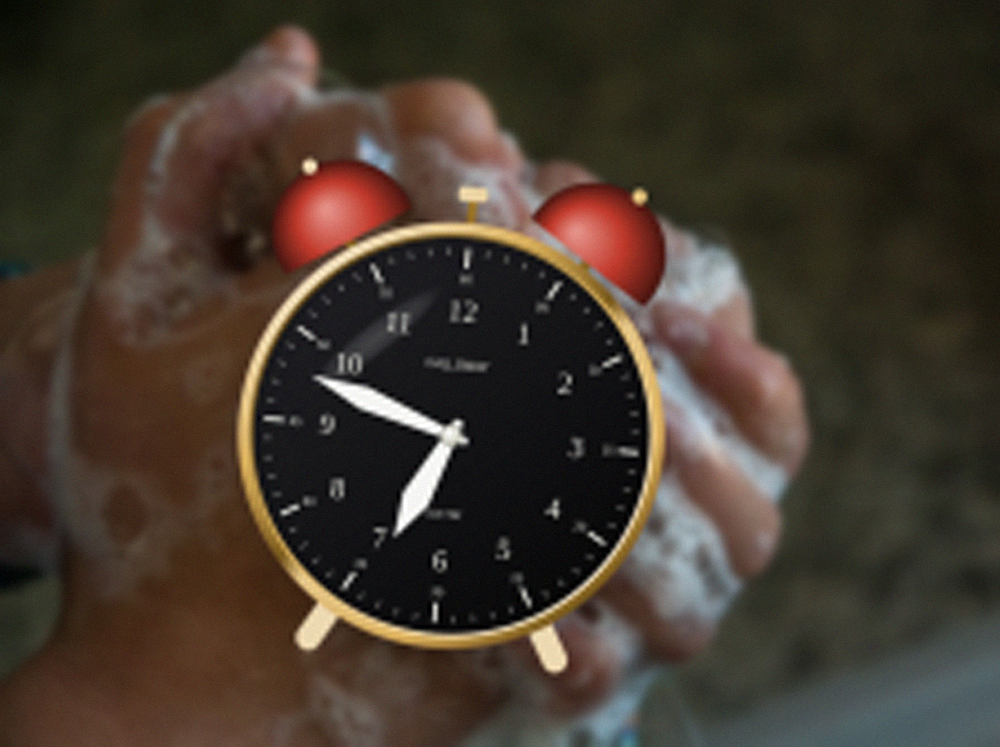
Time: h=6 m=48
